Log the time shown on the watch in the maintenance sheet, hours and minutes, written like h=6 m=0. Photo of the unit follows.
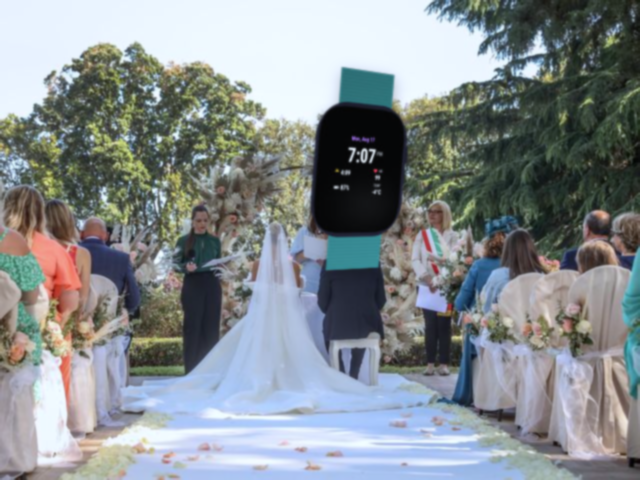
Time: h=7 m=7
